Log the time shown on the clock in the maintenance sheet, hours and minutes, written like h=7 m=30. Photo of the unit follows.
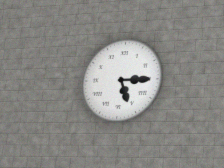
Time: h=5 m=15
